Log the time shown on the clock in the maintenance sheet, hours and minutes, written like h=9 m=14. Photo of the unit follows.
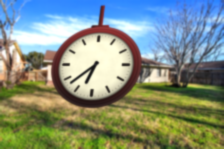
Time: h=6 m=38
